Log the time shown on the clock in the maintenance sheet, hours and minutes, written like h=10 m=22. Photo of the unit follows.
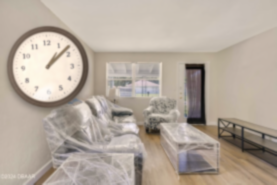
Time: h=1 m=8
